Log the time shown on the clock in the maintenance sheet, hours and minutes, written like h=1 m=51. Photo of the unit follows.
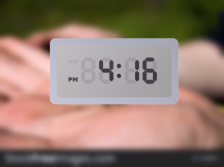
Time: h=4 m=16
